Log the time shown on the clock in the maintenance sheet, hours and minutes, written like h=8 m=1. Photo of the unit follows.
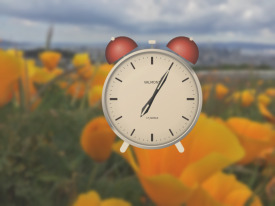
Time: h=7 m=5
